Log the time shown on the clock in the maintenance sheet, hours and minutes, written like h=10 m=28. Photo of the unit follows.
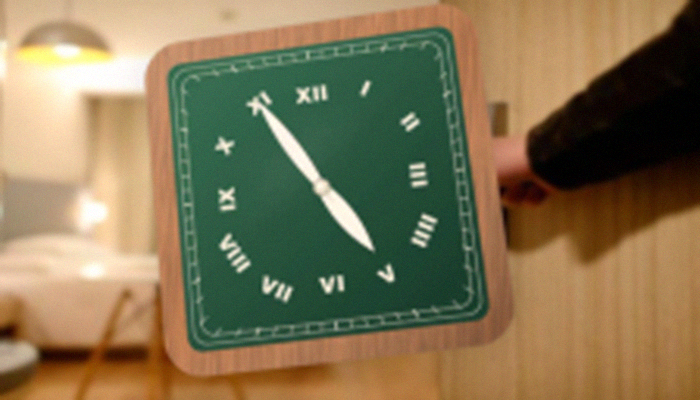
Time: h=4 m=55
